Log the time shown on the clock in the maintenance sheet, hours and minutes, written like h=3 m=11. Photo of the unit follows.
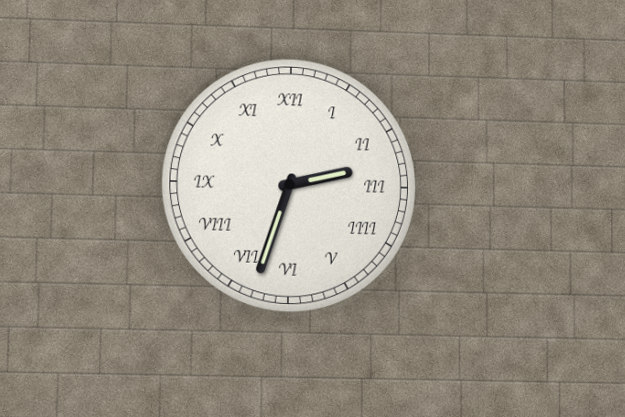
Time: h=2 m=33
